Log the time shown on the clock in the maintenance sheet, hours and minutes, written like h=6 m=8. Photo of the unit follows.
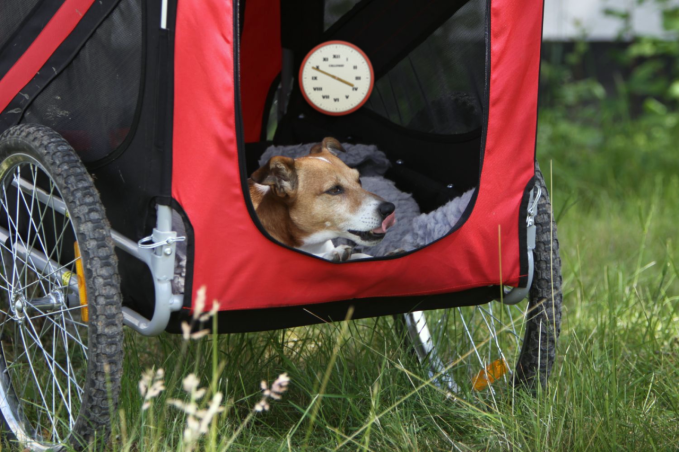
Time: h=3 m=49
